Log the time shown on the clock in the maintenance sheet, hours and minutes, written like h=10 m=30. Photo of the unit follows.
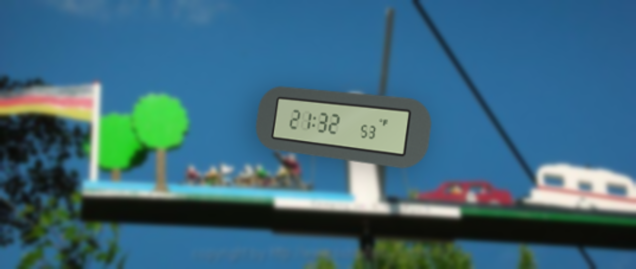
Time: h=21 m=32
